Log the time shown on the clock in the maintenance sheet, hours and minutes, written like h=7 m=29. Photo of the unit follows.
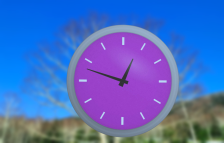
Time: h=12 m=48
